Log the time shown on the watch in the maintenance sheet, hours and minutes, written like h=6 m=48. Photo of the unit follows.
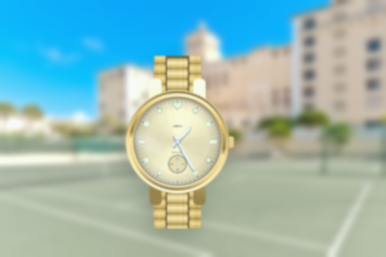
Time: h=1 m=25
